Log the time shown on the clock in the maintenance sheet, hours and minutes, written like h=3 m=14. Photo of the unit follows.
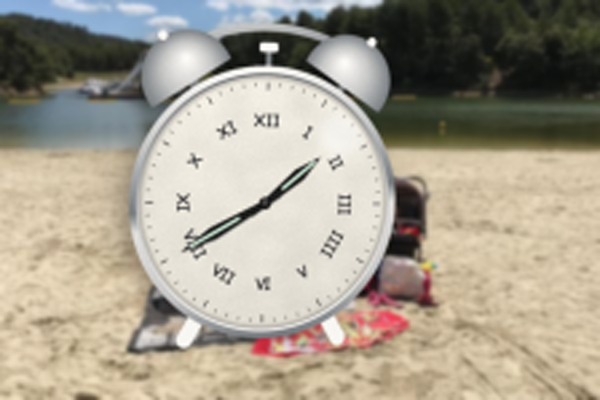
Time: h=1 m=40
